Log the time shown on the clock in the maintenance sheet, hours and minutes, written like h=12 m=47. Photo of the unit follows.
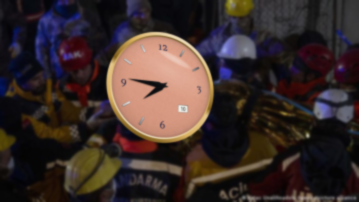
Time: h=7 m=46
